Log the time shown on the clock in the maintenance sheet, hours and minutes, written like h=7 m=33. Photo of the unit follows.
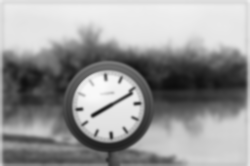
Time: h=8 m=11
